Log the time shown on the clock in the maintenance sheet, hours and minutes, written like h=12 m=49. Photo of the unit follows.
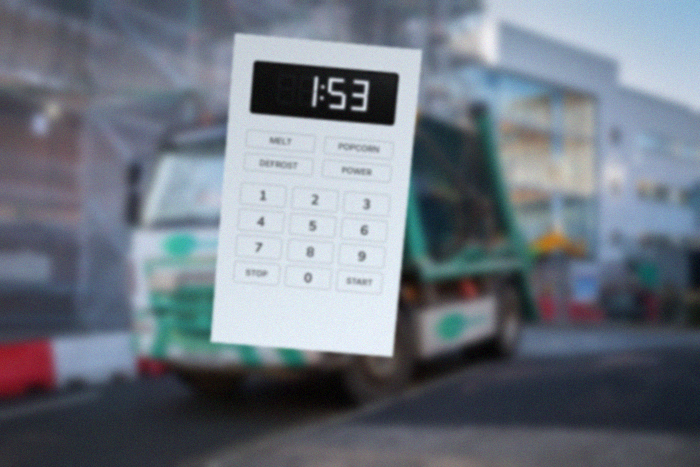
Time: h=1 m=53
